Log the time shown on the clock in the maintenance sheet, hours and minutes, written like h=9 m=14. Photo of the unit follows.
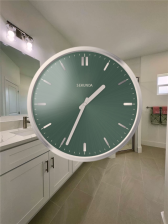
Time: h=1 m=34
